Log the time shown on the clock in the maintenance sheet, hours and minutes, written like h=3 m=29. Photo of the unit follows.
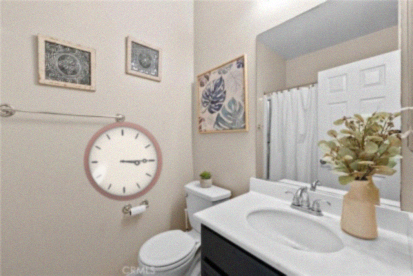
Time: h=3 m=15
